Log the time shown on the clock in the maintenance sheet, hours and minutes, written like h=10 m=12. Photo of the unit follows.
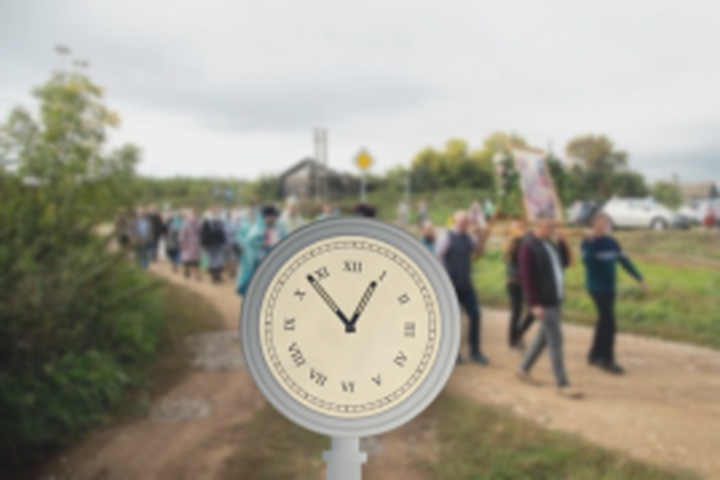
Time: h=12 m=53
